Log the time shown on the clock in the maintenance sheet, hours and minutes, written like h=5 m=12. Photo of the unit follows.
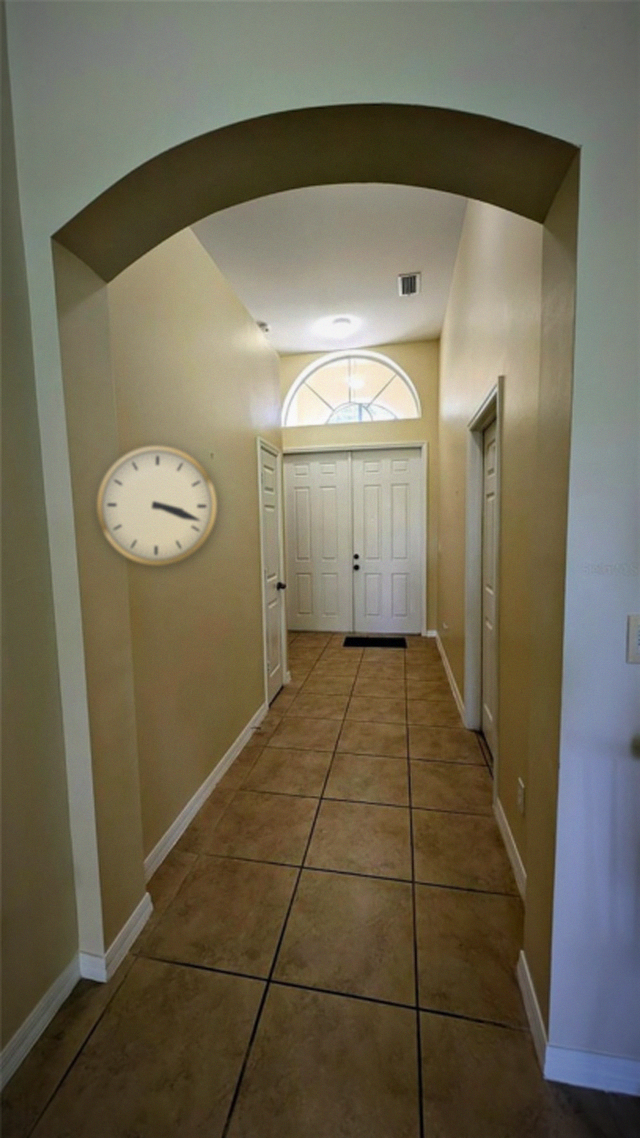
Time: h=3 m=18
